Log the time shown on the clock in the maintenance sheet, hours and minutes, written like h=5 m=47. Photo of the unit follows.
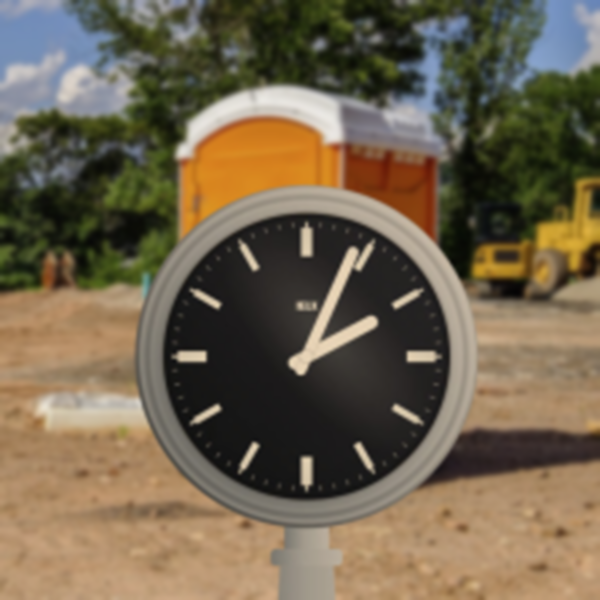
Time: h=2 m=4
